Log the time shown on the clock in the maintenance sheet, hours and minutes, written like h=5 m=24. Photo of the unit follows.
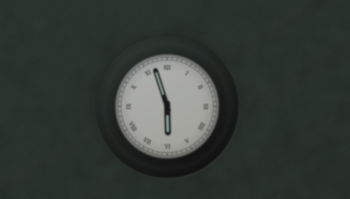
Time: h=5 m=57
